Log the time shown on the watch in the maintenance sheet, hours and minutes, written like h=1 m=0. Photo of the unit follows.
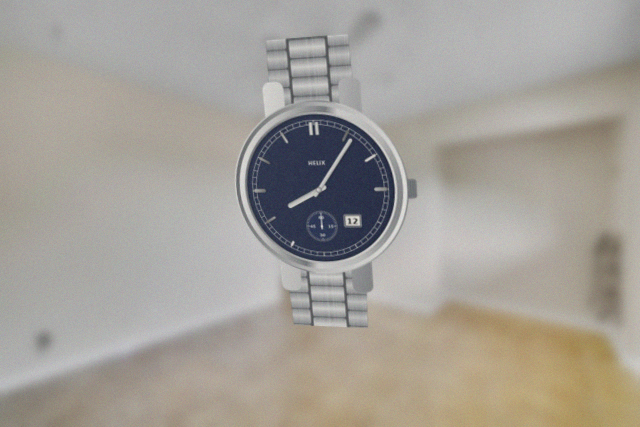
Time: h=8 m=6
